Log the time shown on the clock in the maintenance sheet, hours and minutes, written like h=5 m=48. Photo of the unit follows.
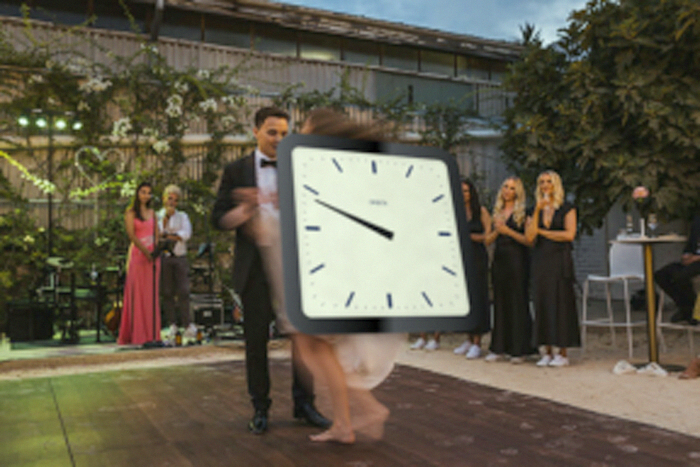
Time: h=9 m=49
